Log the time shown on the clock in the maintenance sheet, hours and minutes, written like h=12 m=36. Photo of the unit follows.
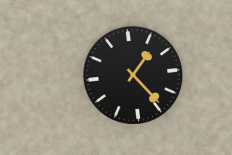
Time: h=1 m=24
